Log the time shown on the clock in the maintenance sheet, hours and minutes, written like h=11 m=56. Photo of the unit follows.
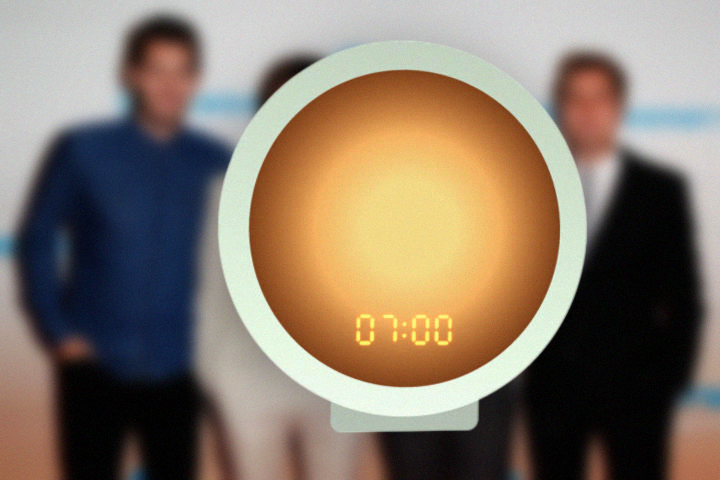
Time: h=7 m=0
